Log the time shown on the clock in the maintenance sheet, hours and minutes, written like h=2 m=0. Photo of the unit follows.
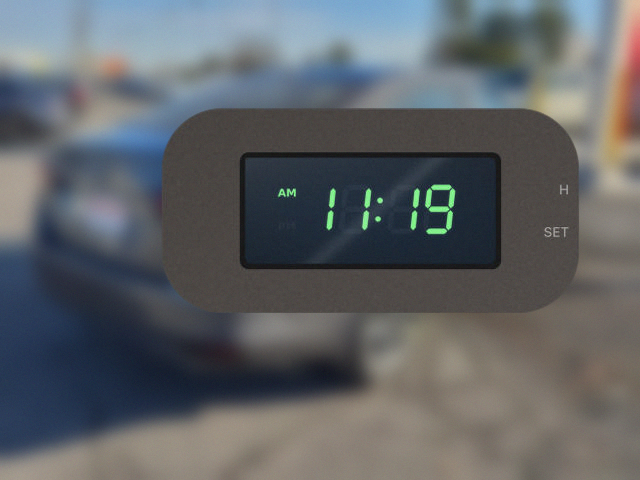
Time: h=11 m=19
